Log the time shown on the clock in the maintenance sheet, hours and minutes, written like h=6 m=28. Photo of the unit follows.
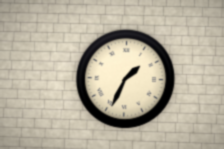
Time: h=1 m=34
